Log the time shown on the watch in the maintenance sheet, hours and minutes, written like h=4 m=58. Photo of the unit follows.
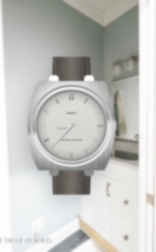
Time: h=8 m=37
